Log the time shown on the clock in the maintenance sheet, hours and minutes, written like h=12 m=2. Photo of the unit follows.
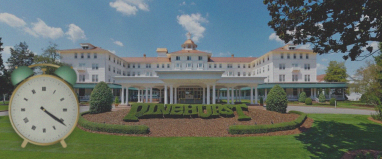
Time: h=4 m=21
